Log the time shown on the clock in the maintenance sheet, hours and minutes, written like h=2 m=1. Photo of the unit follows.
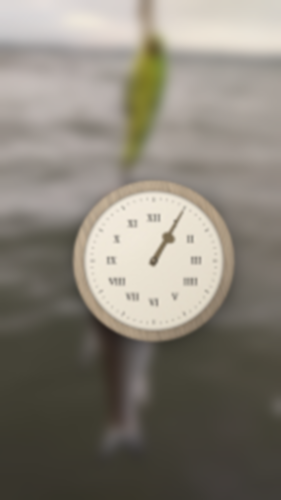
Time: h=1 m=5
